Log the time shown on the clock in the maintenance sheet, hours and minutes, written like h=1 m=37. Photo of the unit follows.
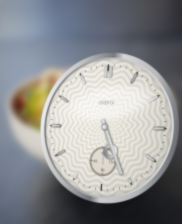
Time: h=5 m=26
